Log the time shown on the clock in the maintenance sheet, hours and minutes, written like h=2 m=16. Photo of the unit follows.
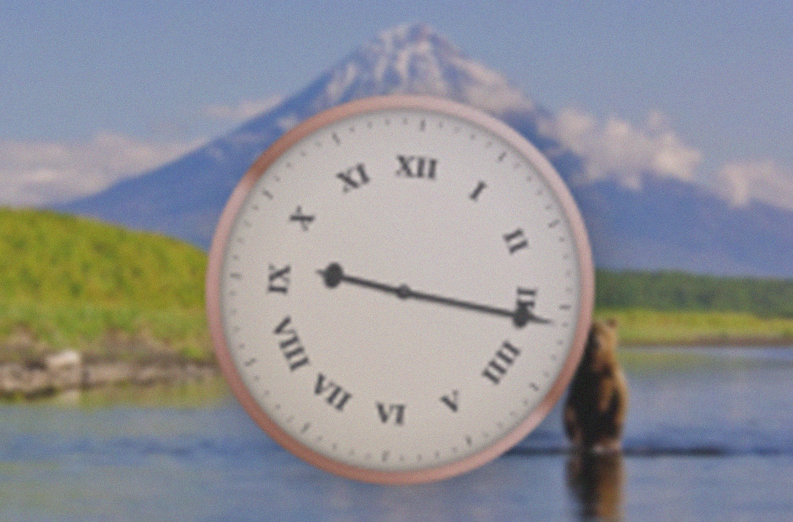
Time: h=9 m=16
